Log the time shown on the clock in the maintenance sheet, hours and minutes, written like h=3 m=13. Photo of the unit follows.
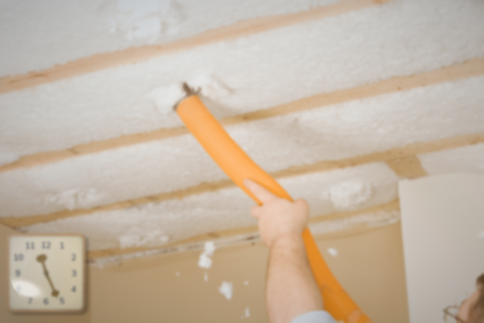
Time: h=11 m=26
